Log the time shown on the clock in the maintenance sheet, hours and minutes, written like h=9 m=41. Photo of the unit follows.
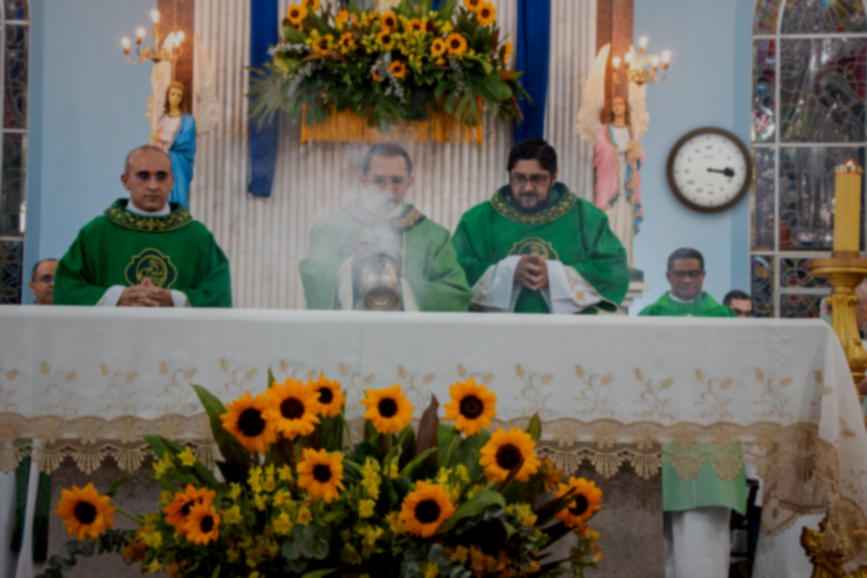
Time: h=3 m=17
